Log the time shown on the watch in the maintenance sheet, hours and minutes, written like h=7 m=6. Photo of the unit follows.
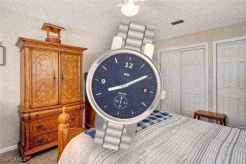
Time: h=8 m=9
